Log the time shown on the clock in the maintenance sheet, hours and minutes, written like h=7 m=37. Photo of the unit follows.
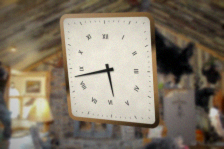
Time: h=5 m=43
